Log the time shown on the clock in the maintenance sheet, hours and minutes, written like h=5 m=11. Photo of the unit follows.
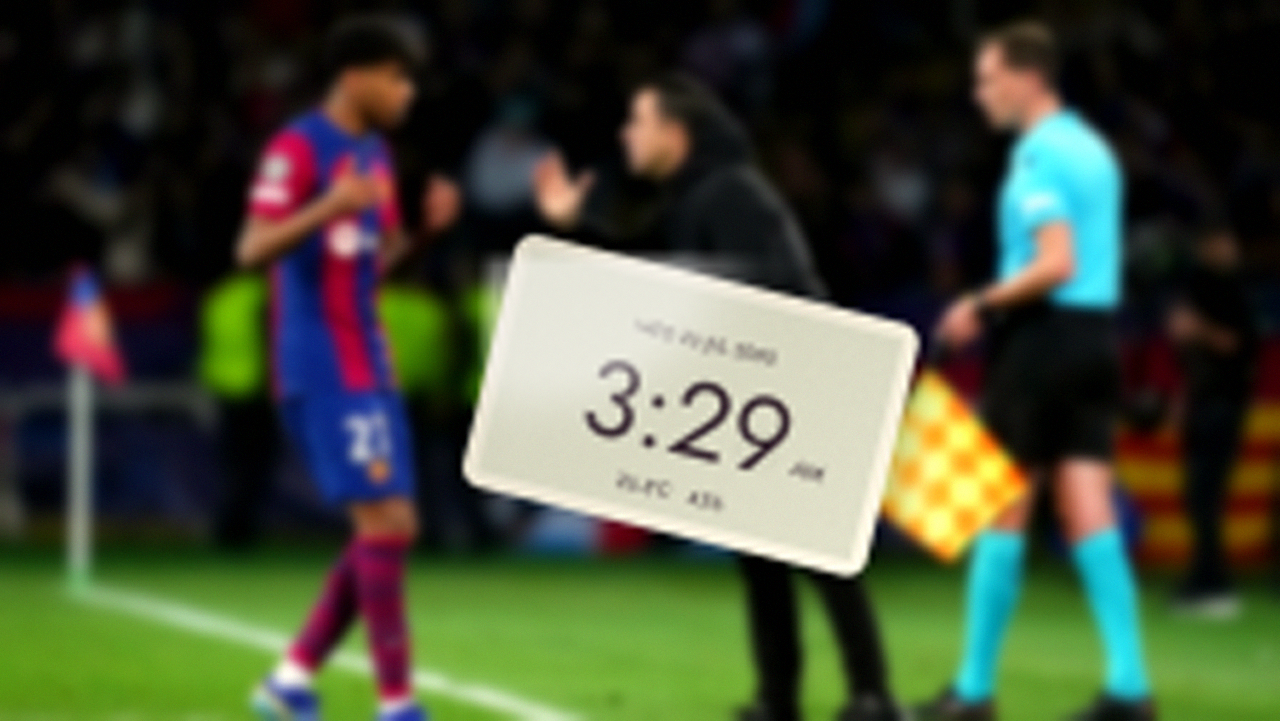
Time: h=3 m=29
